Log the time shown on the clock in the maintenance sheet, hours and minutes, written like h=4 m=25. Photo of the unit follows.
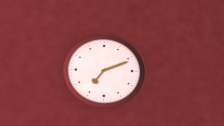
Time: h=7 m=11
